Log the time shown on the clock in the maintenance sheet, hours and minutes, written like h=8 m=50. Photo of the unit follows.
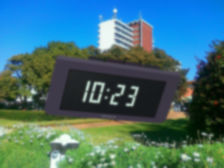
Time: h=10 m=23
